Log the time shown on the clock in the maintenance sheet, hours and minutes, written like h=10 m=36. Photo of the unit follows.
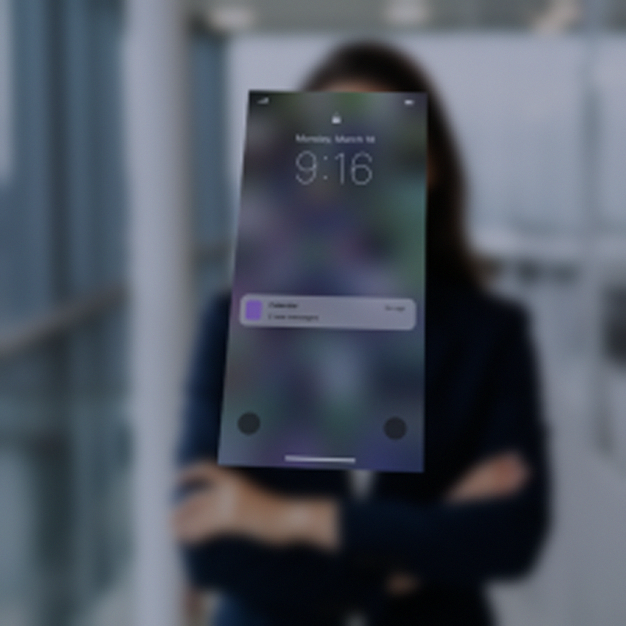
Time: h=9 m=16
